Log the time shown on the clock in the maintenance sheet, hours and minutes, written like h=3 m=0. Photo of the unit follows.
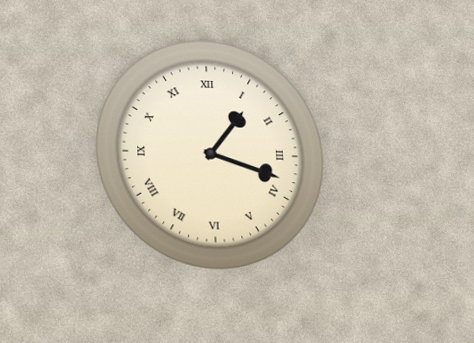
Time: h=1 m=18
